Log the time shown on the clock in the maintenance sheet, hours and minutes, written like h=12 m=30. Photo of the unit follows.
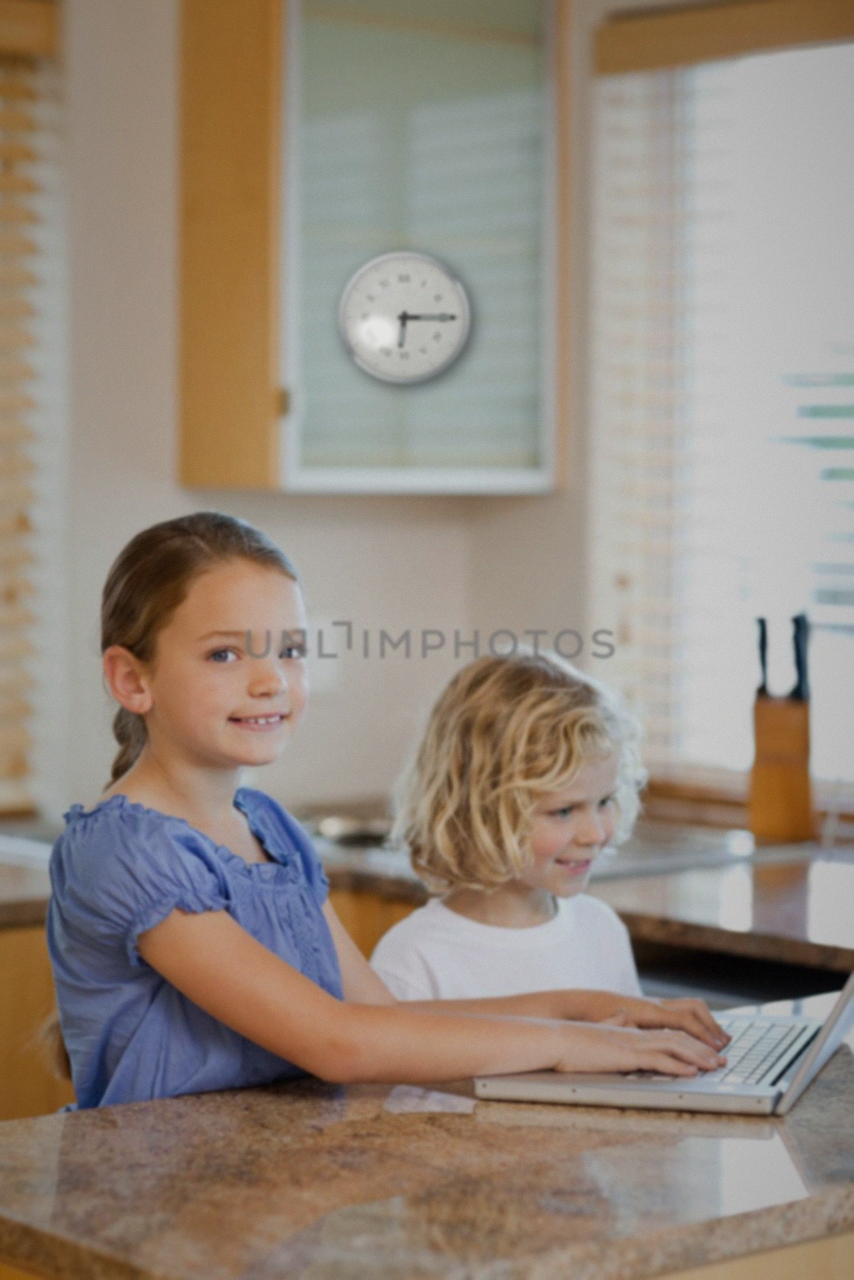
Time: h=6 m=15
